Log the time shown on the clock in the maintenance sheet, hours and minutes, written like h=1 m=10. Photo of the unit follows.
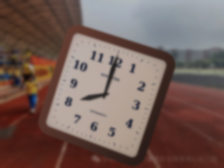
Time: h=8 m=0
